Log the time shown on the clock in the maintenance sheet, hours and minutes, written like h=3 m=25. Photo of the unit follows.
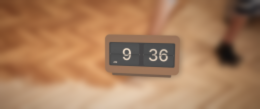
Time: h=9 m=36
